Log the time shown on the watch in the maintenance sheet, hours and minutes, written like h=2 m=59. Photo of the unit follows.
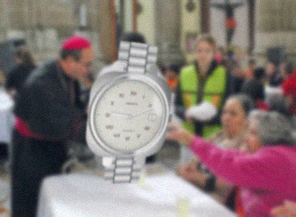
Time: h=9 m=11
